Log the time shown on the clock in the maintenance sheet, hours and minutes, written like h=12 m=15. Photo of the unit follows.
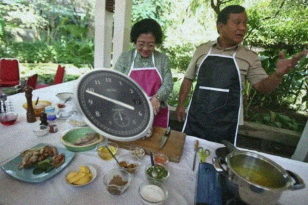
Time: h=3 m=49
